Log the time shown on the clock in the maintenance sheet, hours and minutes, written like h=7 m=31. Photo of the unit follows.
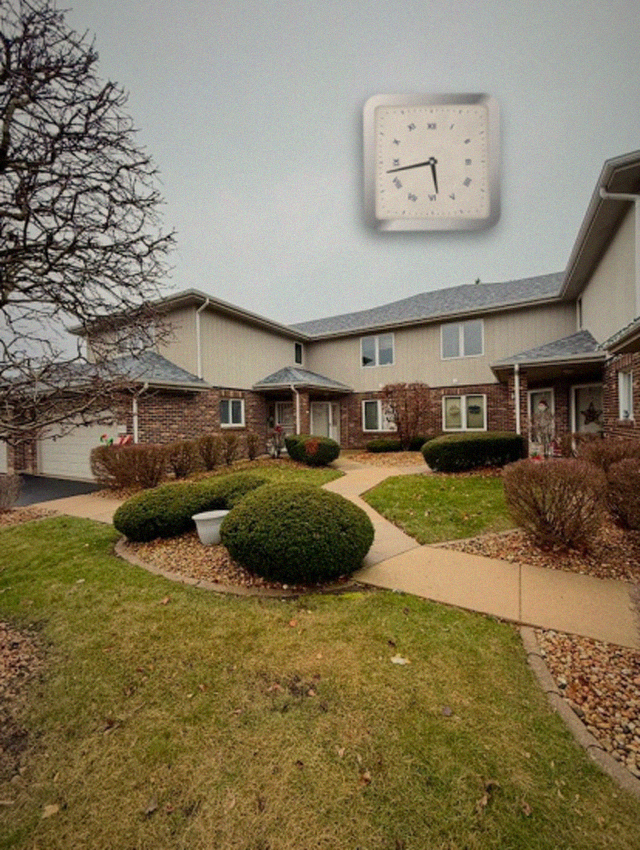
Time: h=5 m=43
